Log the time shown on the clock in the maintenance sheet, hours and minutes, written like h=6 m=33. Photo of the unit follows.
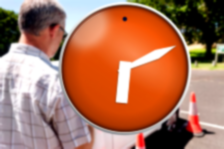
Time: h=6 m=11
